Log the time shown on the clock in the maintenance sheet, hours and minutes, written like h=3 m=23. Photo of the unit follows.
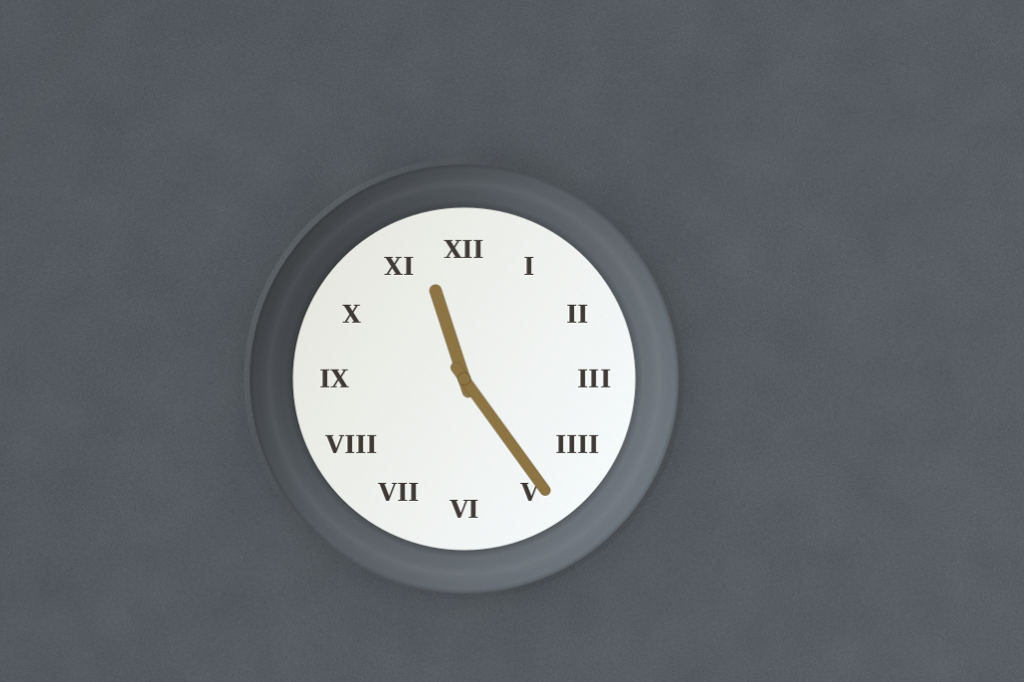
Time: h=11 m=24
